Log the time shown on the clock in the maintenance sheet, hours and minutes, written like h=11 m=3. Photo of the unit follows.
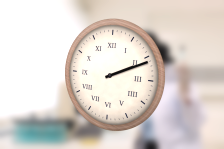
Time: h=2 m=11
